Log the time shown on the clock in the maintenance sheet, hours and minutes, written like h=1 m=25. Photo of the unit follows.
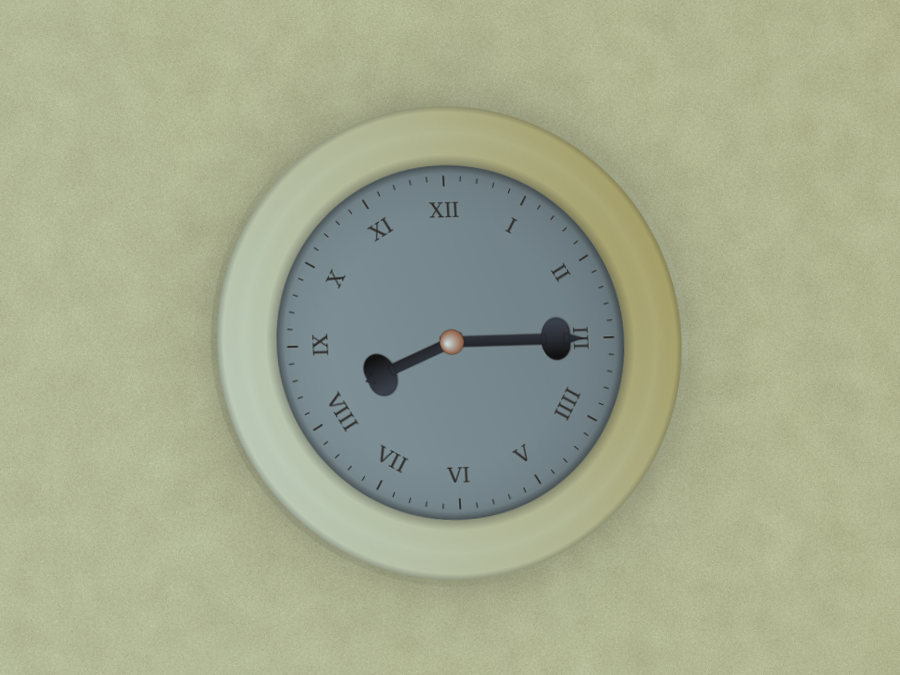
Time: h=8 m=15
